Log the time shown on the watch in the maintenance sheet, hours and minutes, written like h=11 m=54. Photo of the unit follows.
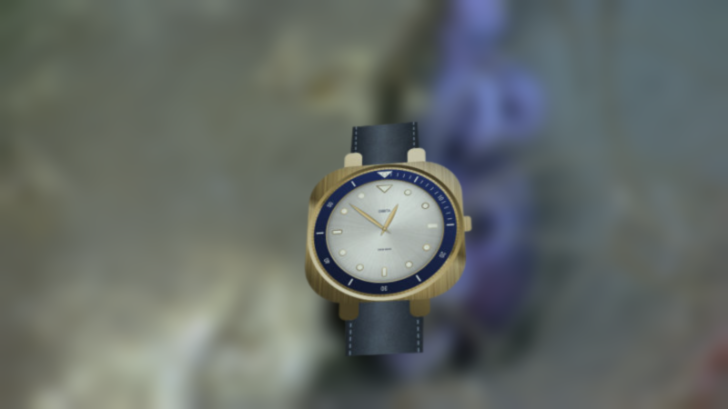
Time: h=12 m=52
